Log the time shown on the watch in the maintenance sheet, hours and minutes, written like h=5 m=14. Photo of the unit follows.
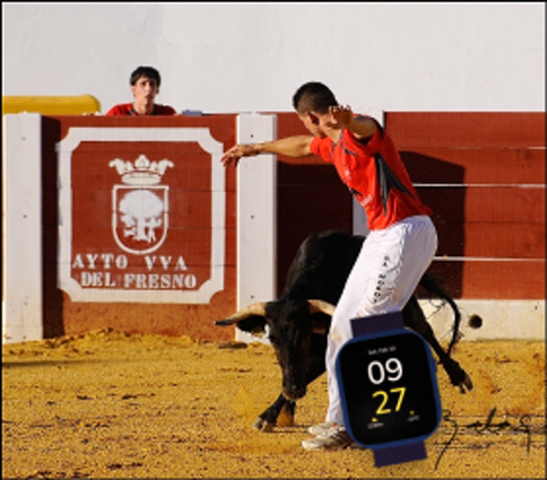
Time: h=9 m=27
